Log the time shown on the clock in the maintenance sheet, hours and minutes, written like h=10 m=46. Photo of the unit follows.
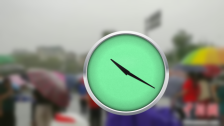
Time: h=10 m=20
